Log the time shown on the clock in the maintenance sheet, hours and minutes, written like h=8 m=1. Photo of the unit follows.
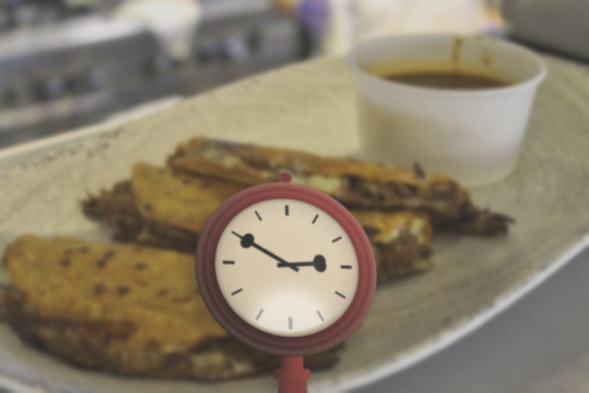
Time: h=2 m=50
